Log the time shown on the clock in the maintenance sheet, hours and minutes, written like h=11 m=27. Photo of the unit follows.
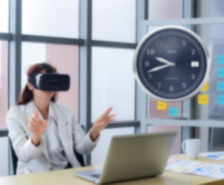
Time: h=9 m=42
